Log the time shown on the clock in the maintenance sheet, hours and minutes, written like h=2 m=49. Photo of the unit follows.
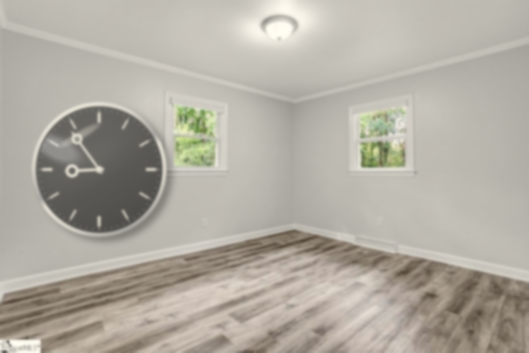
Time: h=8 m=54
